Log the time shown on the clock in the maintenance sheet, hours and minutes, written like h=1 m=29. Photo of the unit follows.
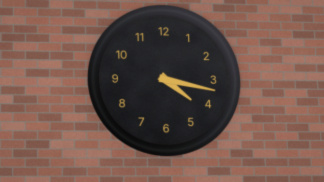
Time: h=4 m=17
